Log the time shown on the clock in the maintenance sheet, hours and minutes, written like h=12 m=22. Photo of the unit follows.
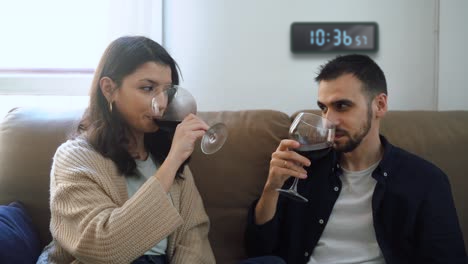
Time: h=10 m=36
